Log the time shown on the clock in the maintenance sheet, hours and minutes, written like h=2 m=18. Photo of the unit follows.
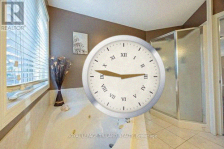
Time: h=2 m=47
